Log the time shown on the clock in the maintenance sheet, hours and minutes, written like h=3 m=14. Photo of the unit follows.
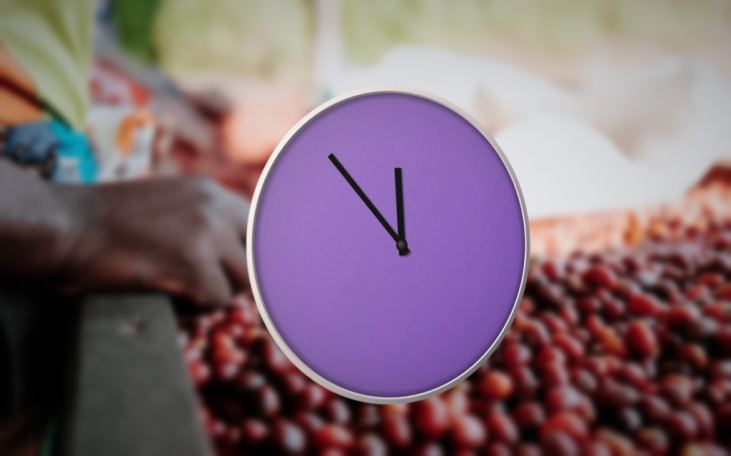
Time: h=11 m=53
